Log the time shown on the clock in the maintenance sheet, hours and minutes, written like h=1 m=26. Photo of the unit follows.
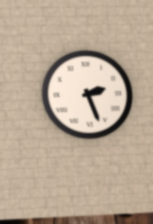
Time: h=2 m=27
